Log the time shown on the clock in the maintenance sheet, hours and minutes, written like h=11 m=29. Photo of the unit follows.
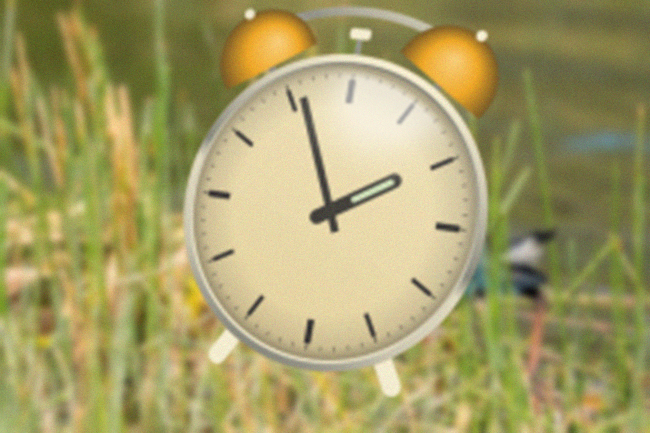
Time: h=1 m=56
